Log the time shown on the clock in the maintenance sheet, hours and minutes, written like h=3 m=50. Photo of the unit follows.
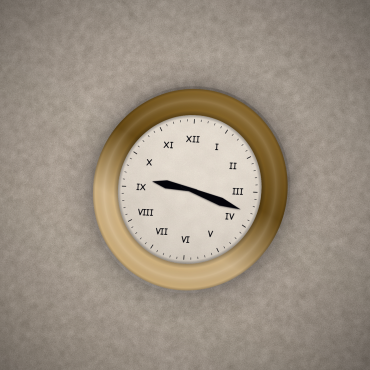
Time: h=9 m=18
